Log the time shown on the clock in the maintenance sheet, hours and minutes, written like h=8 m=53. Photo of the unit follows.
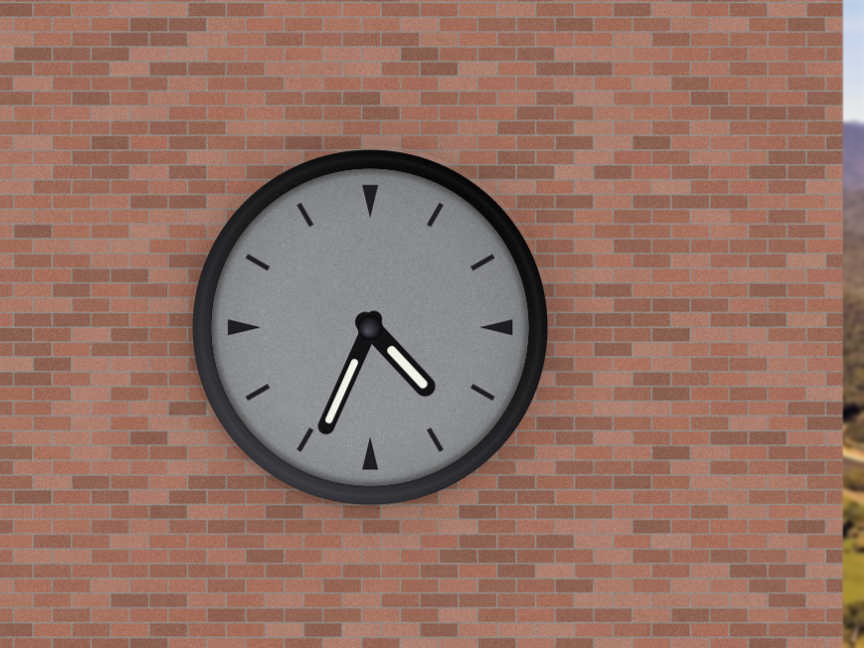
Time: h=4 m=34
